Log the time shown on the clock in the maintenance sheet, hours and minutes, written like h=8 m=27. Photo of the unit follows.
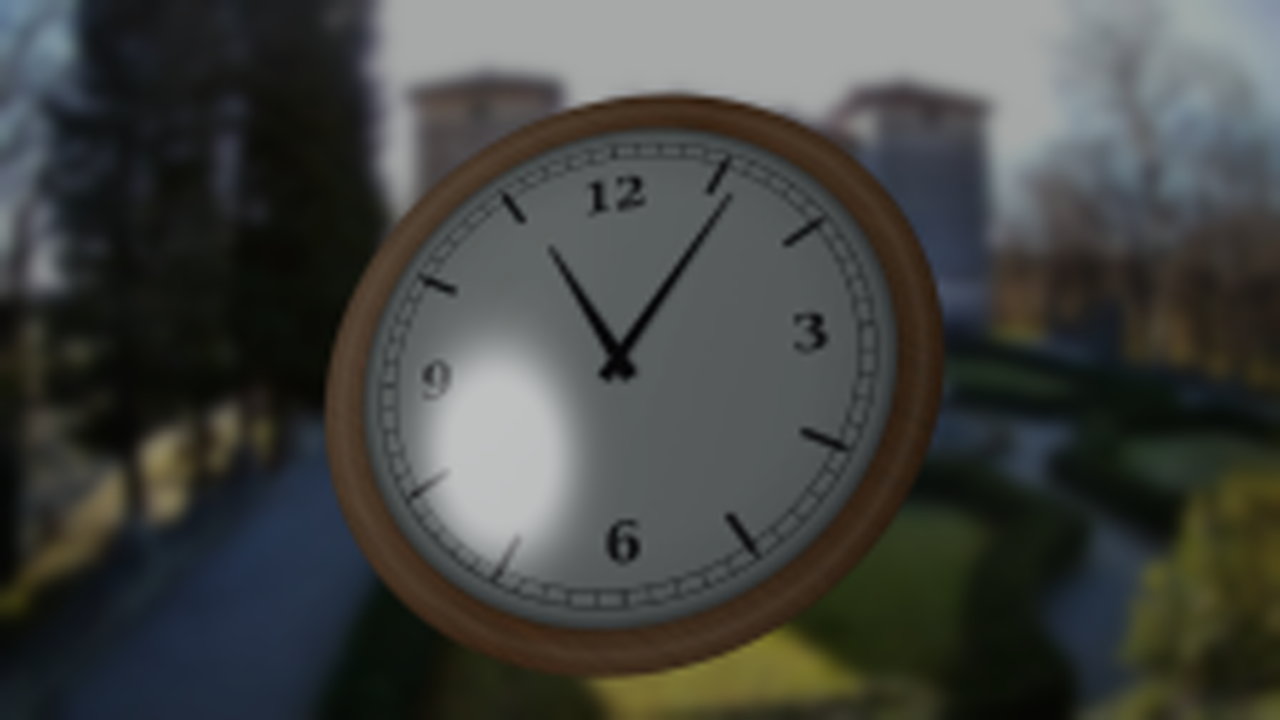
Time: h=11 m=6
